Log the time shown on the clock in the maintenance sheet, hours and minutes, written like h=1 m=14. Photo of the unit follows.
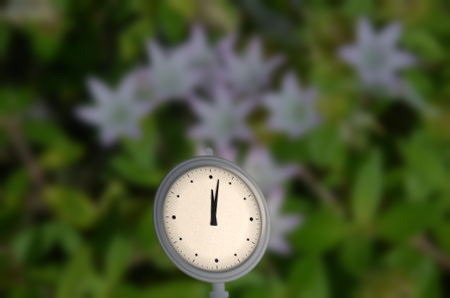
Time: h=12 m=2
